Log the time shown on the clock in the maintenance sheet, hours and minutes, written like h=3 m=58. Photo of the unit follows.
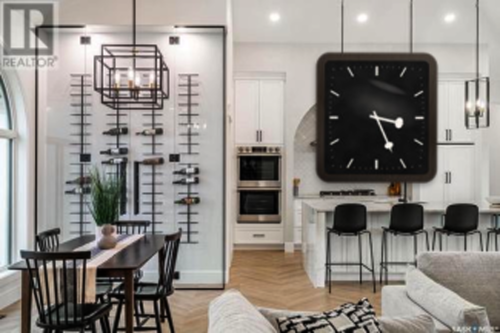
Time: h=3 m=26
